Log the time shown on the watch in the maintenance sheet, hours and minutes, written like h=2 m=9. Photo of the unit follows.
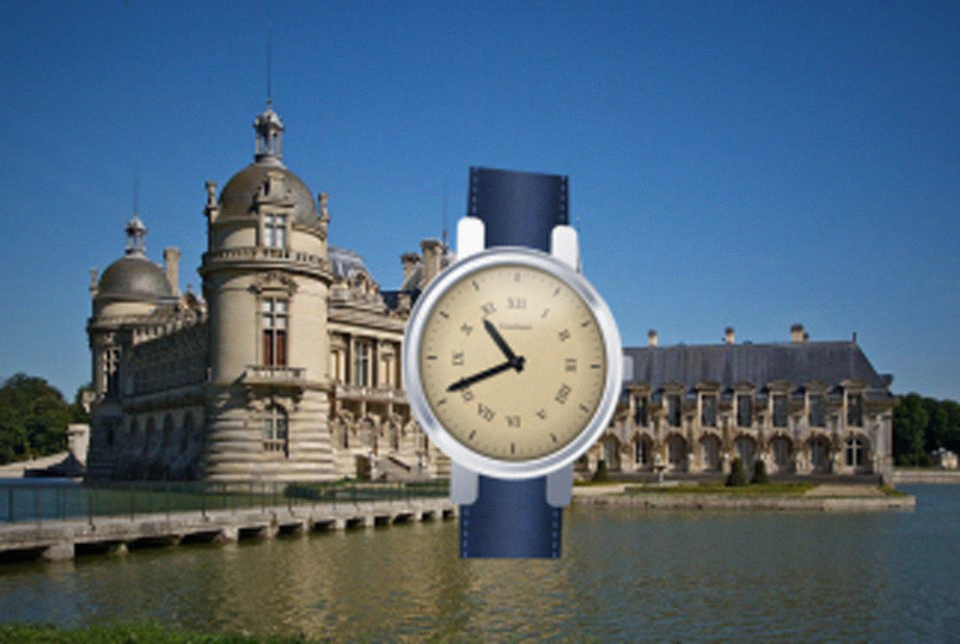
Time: h=10 m=41
